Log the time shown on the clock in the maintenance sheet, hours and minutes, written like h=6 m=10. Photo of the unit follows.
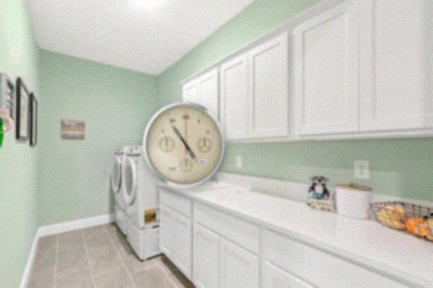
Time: h=4 m=54
